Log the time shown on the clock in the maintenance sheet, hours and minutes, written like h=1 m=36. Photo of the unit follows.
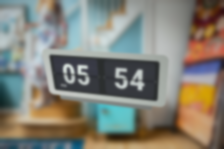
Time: h=5 m=54
